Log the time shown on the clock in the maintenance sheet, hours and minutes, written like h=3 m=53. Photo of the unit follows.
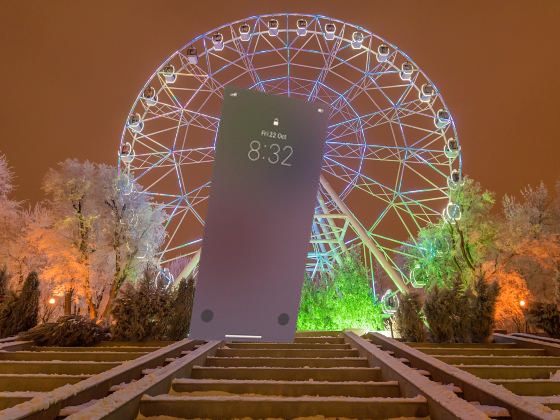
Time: h=8 m=32
